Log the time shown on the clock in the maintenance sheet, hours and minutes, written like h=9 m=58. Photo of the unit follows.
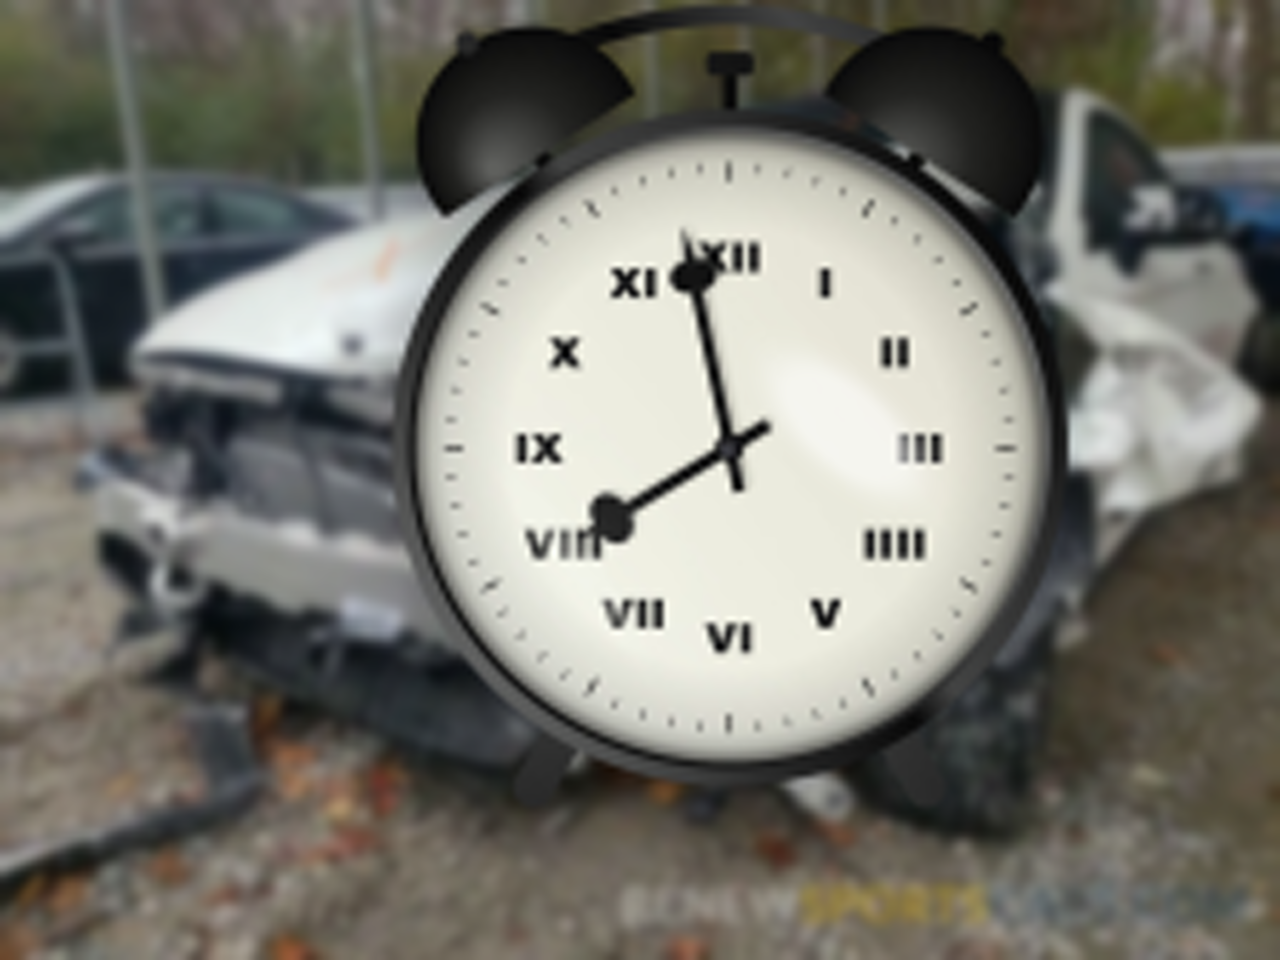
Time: h=7 m=58
